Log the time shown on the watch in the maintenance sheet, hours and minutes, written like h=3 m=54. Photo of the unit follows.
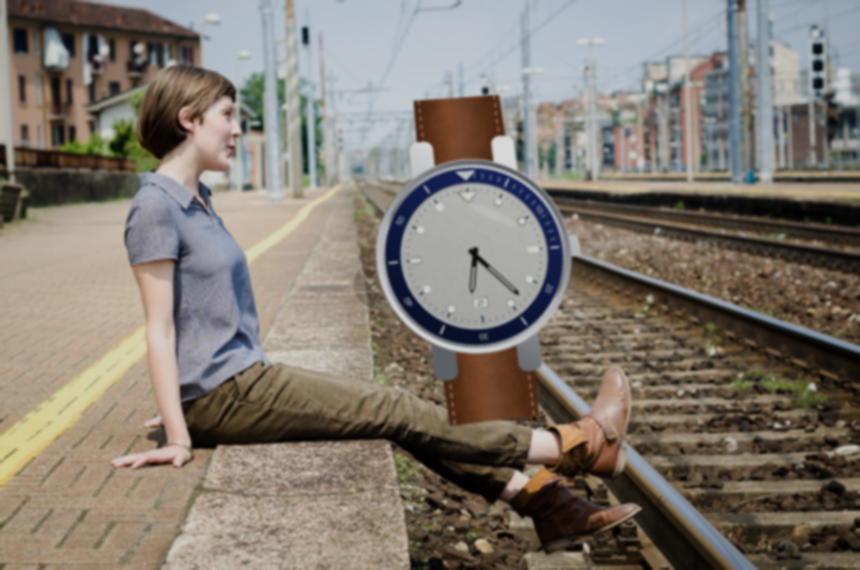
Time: h=6 m=23
